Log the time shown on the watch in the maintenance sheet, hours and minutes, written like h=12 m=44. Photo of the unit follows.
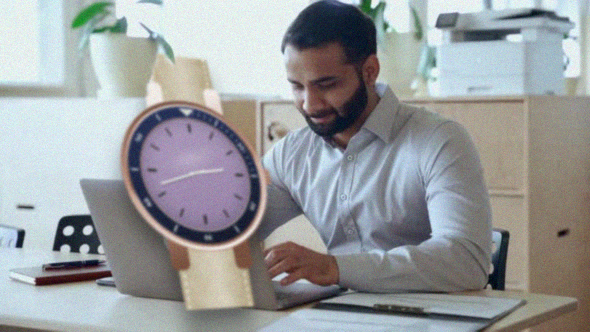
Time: h=2 m=42
